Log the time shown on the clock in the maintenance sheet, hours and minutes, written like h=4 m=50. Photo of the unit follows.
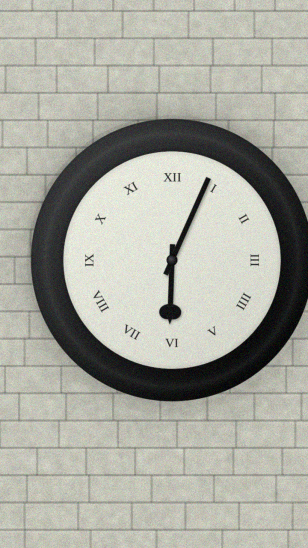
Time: h=6 m=4
